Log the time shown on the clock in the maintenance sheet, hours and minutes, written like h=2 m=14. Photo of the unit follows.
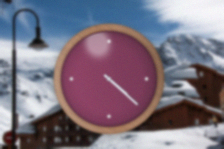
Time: h=4 m=22
